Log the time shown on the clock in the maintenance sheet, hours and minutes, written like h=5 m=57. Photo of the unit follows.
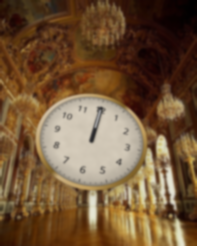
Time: h=12 m=0
